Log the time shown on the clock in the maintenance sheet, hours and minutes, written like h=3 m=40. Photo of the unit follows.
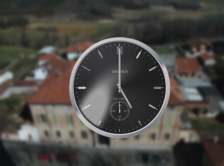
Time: h=5 m=0
